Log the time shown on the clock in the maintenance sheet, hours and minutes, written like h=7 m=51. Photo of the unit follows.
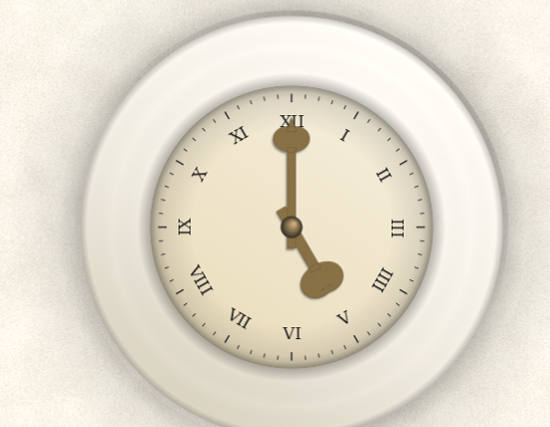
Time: h=5 m=0
